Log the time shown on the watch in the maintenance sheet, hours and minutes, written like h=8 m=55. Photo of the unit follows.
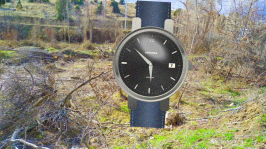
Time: h=5 m=52
